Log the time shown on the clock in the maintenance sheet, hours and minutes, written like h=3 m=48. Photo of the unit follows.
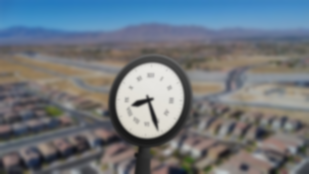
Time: h=8 m=26
